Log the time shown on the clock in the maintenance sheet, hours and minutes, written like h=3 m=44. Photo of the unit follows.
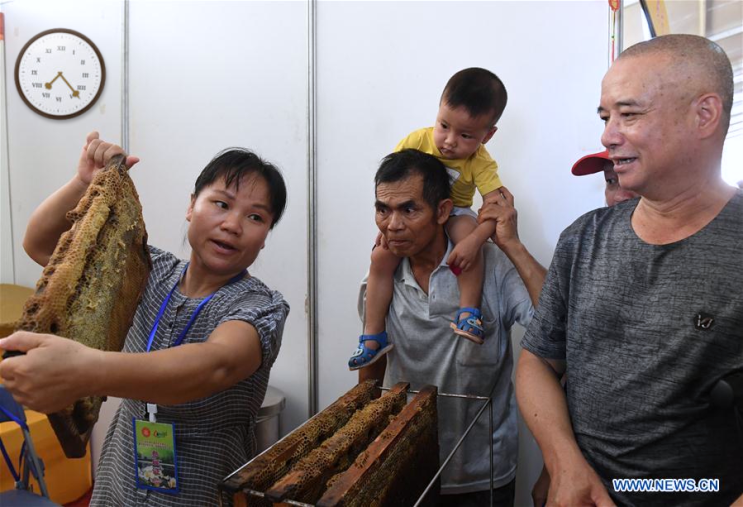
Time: h=7 m=23
